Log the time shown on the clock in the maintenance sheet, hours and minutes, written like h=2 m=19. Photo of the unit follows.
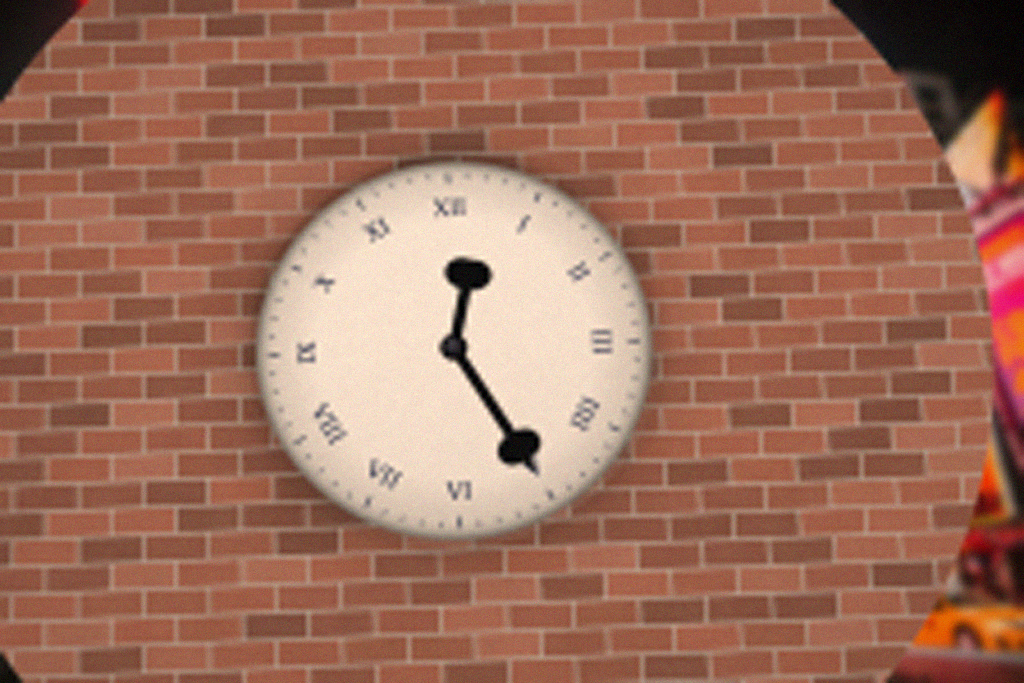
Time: h=12 m=25
